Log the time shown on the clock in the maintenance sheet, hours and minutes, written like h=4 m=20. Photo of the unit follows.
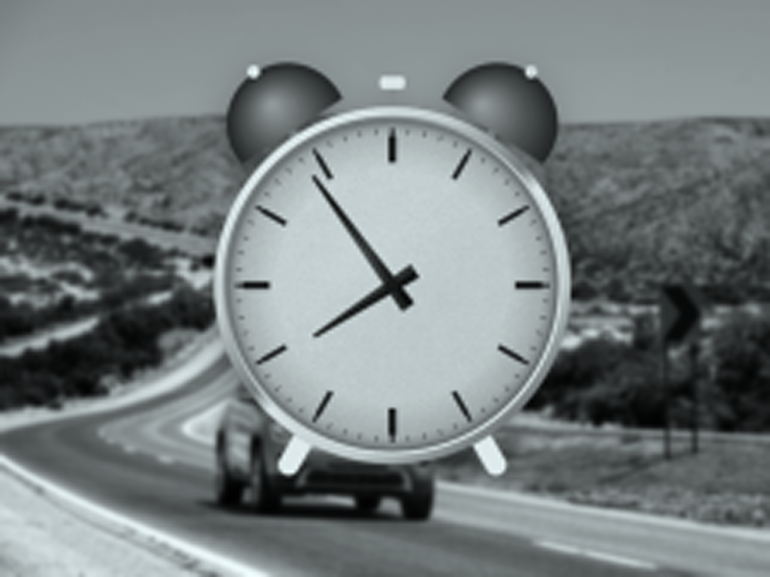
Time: h=7 m=54
